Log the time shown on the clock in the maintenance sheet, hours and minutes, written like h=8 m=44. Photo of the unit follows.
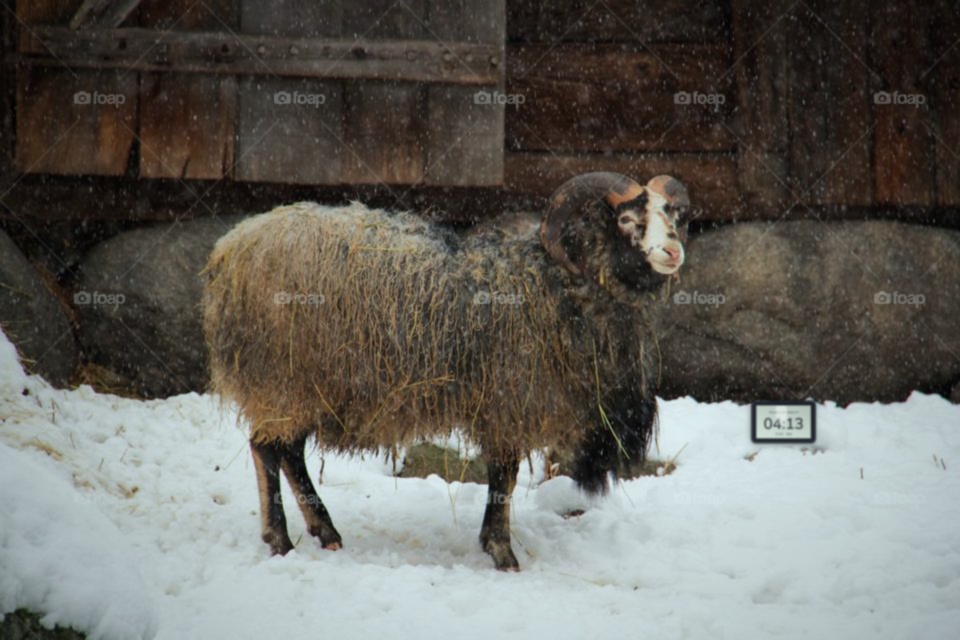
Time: h=4 m=13
